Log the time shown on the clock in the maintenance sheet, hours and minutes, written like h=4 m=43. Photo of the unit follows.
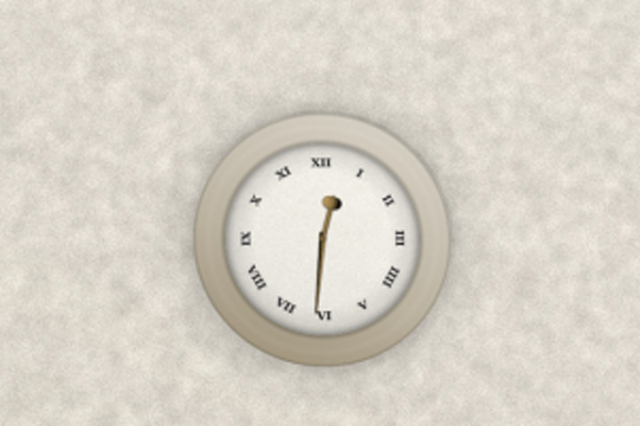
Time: h=12 m=31
